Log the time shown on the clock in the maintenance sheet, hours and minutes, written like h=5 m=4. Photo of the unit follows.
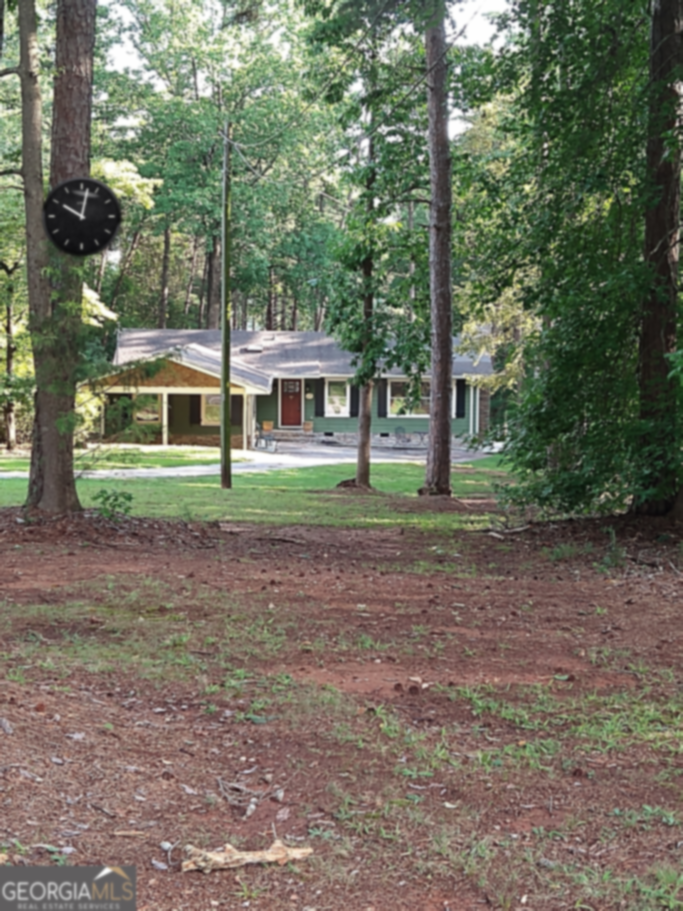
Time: h=10 m=2
